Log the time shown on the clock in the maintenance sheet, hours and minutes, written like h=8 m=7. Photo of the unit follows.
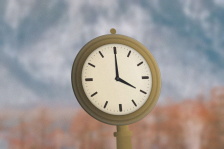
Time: h=4 m=0
